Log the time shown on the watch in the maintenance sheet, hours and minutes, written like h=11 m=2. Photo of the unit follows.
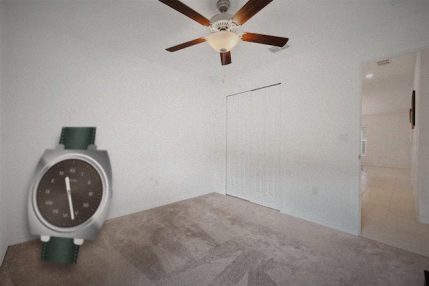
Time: h=11 m=27
